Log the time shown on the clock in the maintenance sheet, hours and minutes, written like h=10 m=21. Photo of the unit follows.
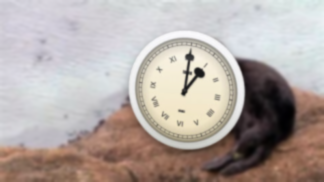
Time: h=1 m=0
